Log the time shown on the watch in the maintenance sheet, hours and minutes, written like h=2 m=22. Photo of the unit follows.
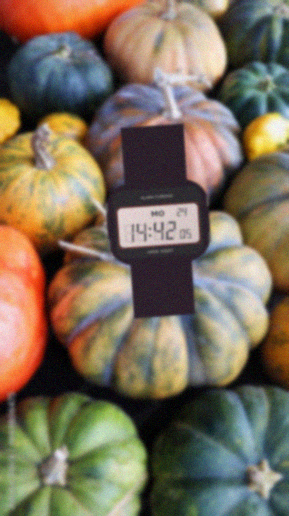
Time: h=14 m=42
